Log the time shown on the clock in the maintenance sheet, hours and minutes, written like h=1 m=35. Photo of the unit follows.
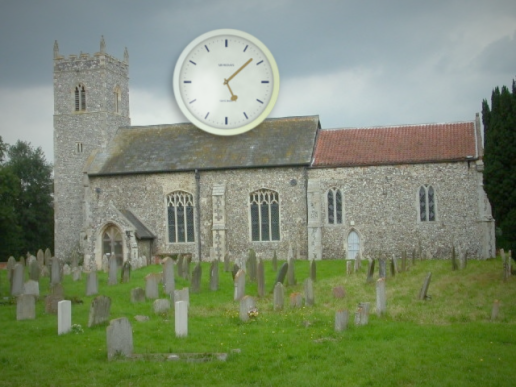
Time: h=5 m=8
